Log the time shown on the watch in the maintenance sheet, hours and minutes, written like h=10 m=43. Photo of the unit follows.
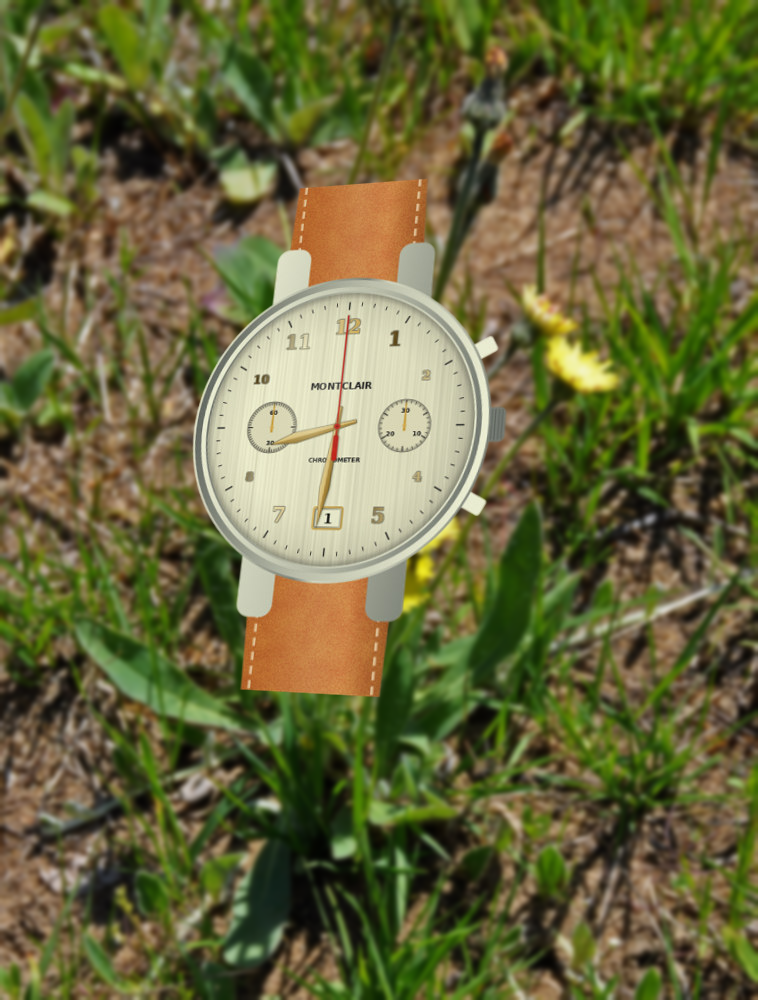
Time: h=8 m=31
